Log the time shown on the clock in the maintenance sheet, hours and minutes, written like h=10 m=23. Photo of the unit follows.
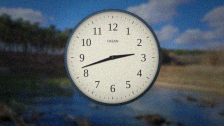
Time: h=2 m=42
